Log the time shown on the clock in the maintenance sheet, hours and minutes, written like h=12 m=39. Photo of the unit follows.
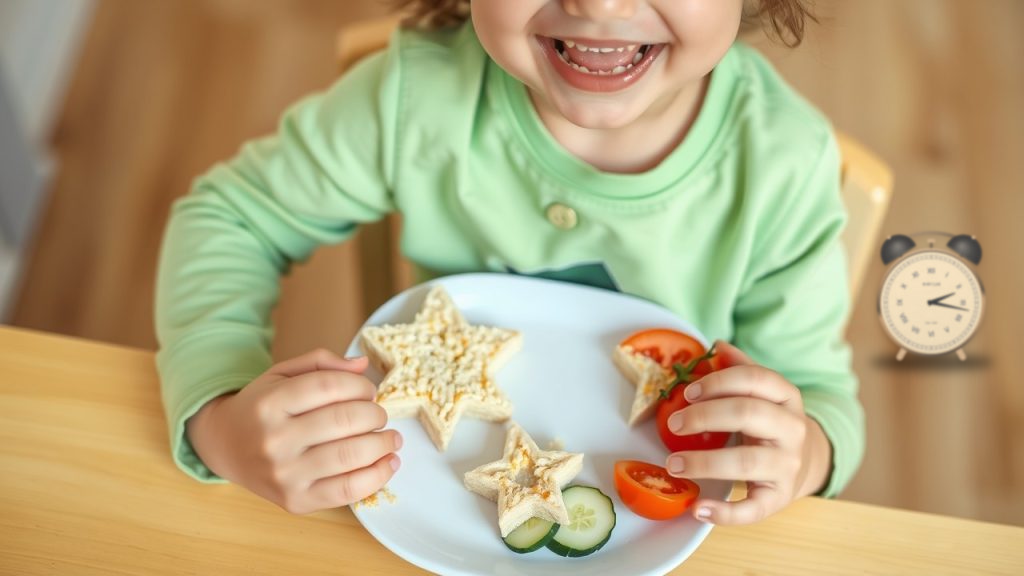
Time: h=2 m=17
